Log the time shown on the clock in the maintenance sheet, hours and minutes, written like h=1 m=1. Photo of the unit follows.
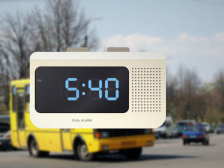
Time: h=5 m=40
